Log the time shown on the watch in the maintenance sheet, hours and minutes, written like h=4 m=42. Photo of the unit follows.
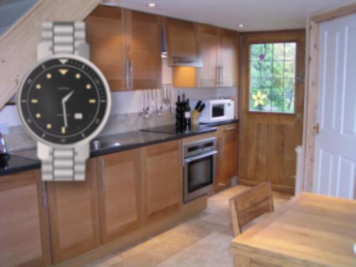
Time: h=1 m=29
